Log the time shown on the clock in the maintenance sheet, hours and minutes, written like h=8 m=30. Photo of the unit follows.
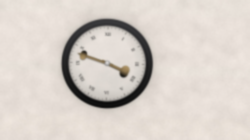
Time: h=3 m=48
